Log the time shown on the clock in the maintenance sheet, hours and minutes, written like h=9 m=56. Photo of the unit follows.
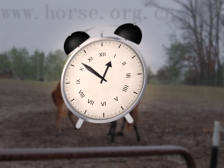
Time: h=12 m=52
